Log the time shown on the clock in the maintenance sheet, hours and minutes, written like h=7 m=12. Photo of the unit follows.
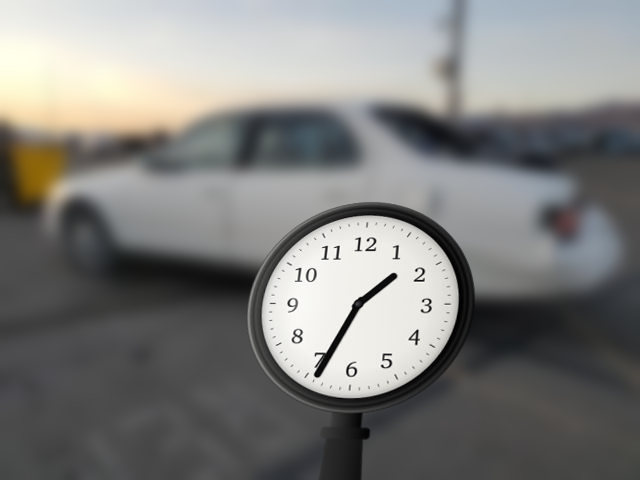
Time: h=1 m=34
